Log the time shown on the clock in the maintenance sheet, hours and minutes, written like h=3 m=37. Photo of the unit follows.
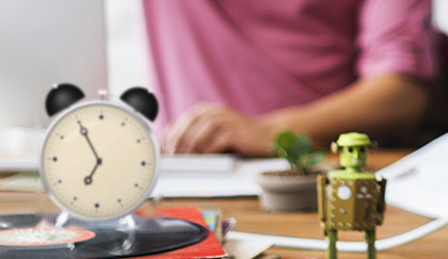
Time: h=6 m=55
